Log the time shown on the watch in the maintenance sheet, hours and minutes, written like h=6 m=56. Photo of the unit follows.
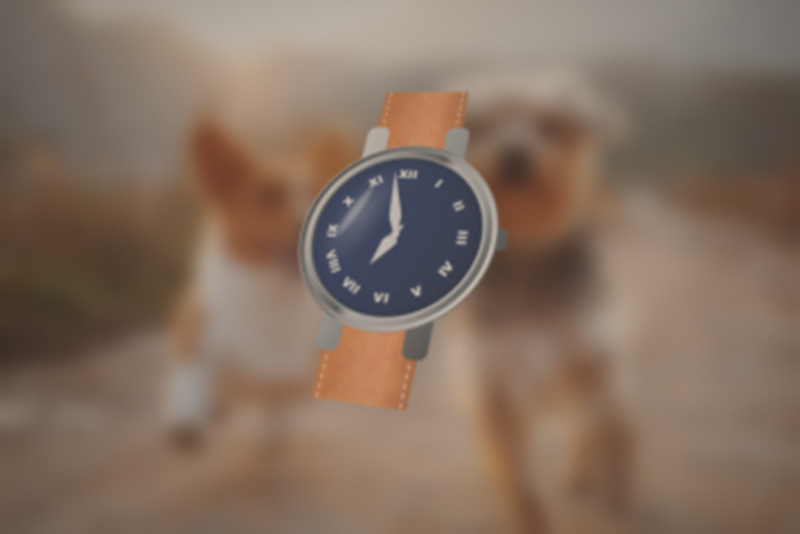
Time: h=6 m=58
